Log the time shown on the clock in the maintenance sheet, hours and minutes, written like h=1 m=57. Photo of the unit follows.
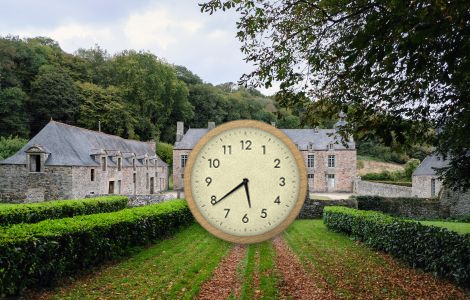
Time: h=5 m=39
